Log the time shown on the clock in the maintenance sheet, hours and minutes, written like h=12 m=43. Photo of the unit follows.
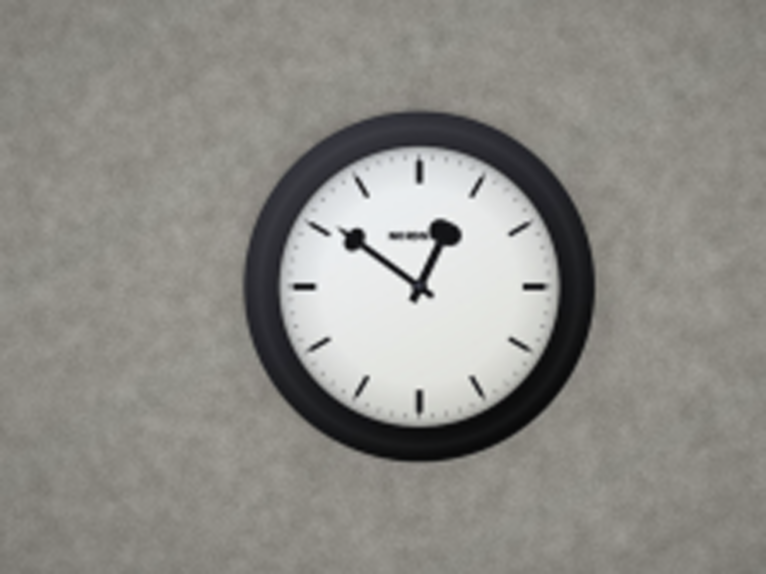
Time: h=12 m=51
